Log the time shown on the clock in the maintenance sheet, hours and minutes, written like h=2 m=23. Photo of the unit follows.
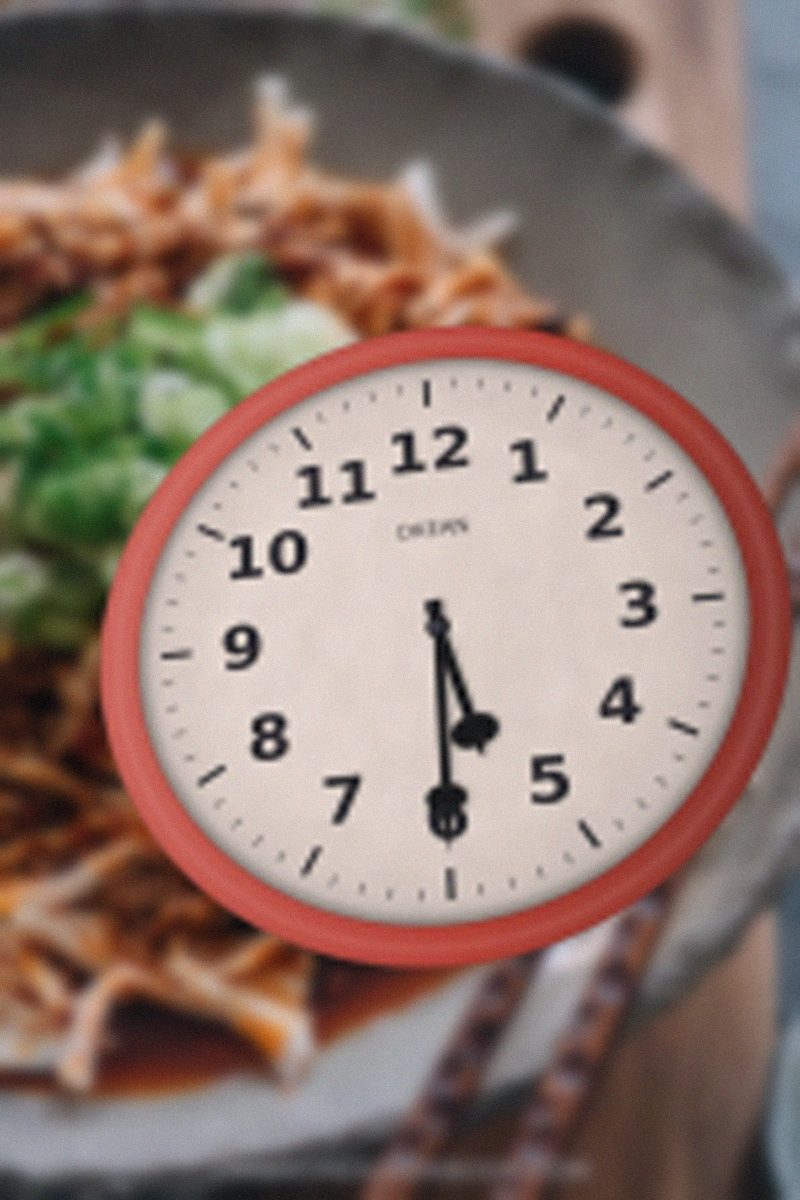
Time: h=5 m=30
